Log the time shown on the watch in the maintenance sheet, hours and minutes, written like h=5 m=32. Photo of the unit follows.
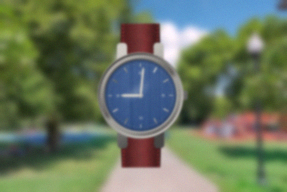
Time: h=9 m=1
